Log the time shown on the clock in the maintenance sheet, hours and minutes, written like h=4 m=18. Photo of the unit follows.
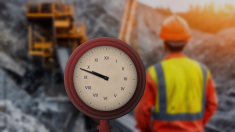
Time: h=9 m=48
